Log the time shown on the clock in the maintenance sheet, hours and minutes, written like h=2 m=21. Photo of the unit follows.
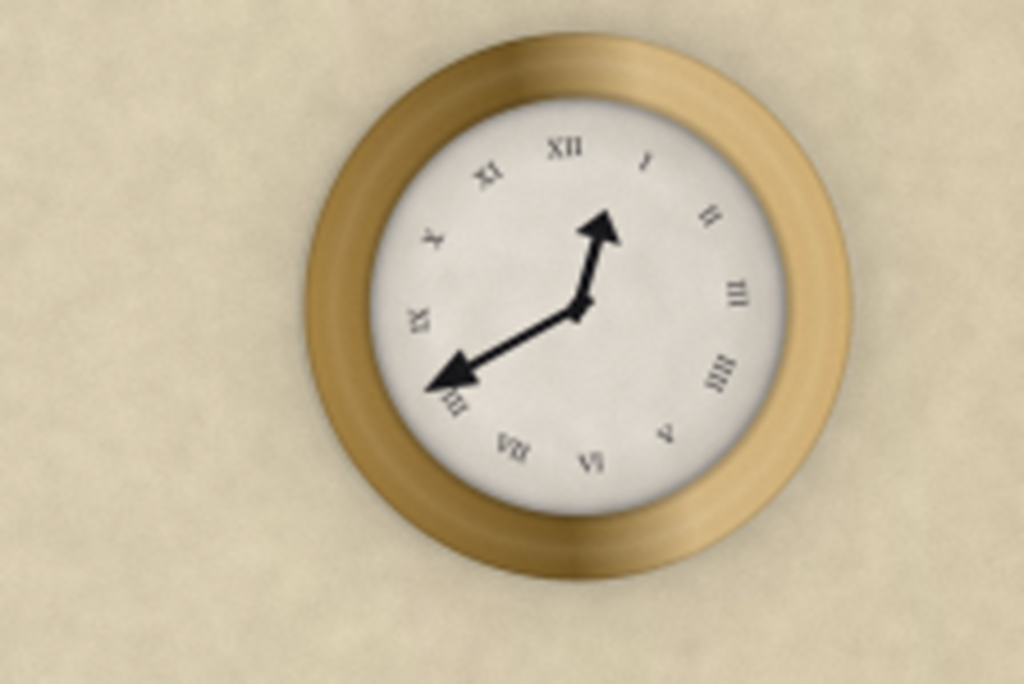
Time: h=12 m=41
